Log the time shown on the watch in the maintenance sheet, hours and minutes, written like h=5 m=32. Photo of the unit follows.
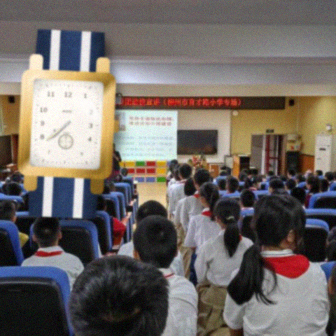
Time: h=7 m=38
